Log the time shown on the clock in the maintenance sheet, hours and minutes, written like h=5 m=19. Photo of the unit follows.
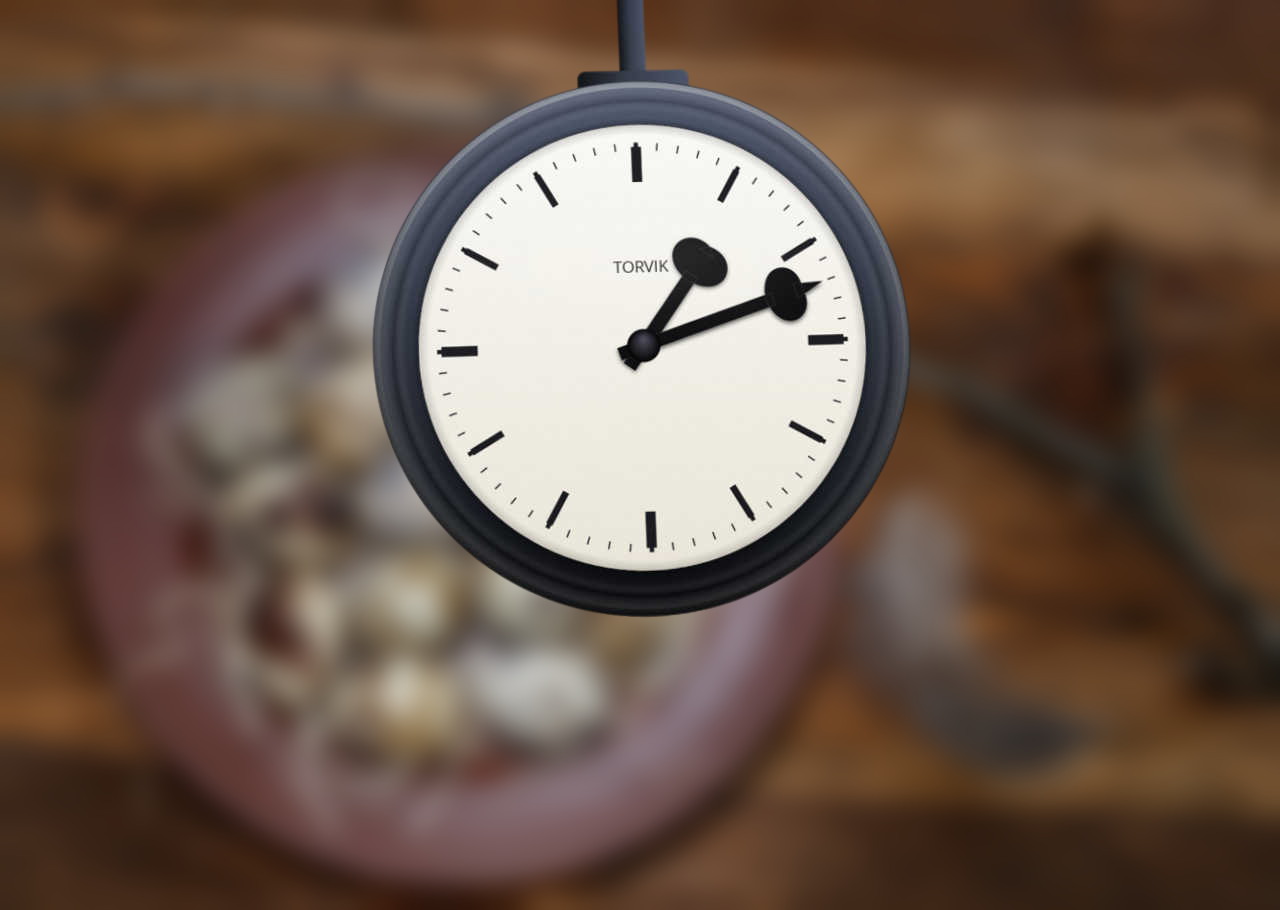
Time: h=1 m=12
